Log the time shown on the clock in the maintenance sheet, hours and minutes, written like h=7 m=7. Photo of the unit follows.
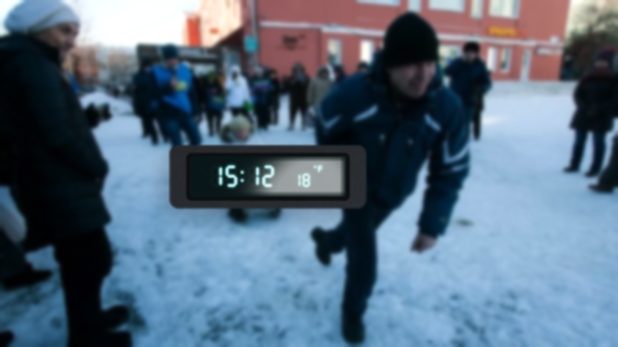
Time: h=15 m=12
